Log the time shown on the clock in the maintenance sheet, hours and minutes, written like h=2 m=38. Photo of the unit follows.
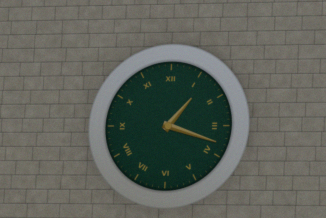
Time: h=1 m=18
